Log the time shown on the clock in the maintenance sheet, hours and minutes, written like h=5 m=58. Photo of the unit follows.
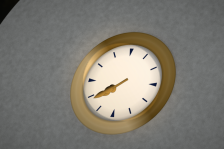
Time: h=7 m=39
